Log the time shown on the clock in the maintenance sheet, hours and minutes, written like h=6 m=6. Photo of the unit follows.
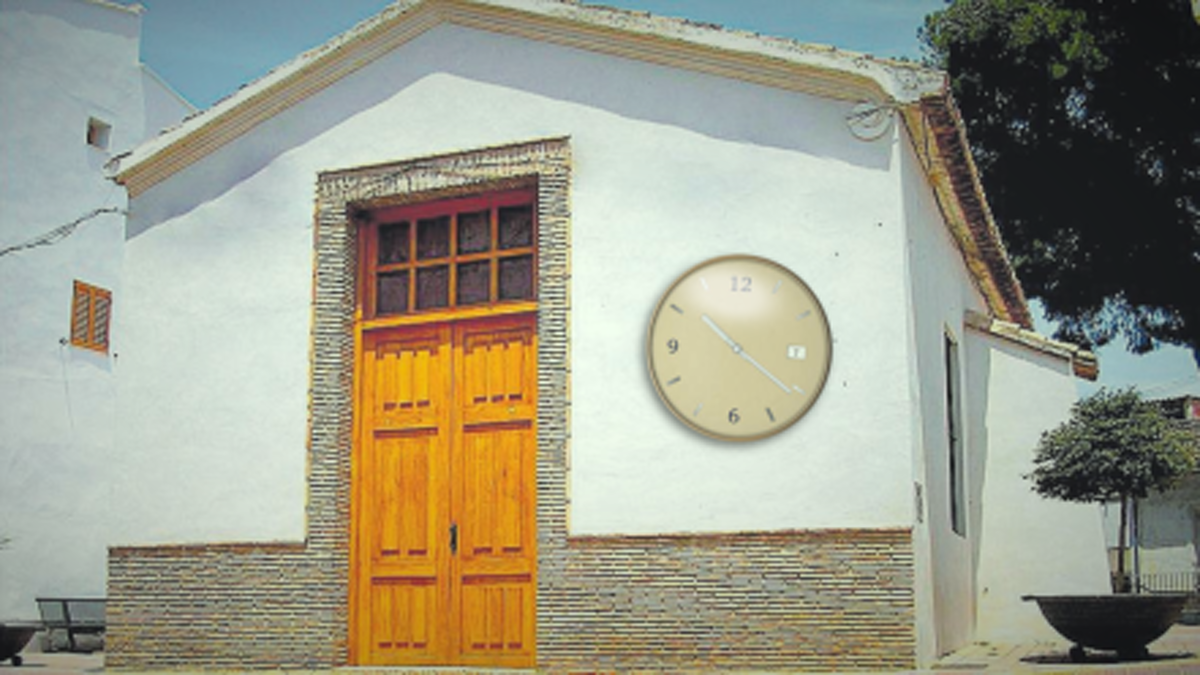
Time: h=10 m=21
